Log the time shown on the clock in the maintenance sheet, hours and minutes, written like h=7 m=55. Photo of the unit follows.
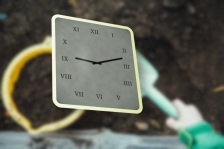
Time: h=9 m=12
